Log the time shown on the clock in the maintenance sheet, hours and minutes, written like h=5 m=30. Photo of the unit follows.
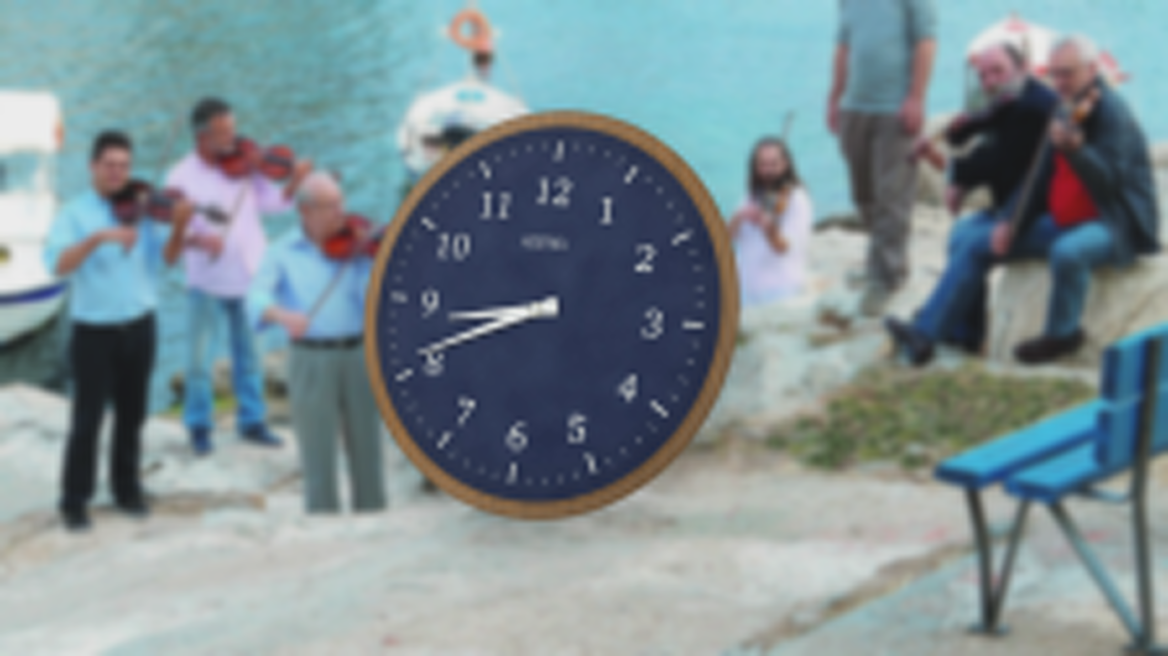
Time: h=8 m=41
